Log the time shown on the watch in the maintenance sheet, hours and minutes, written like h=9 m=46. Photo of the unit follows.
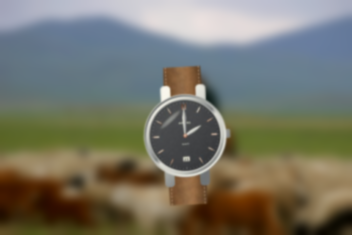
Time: h=2 m=0
